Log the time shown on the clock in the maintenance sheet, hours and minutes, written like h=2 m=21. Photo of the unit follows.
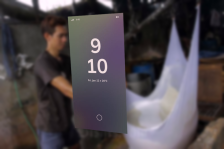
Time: h=9 m=10
